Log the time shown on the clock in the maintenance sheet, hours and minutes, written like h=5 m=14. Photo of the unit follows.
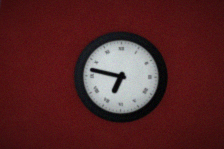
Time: h=6 m=47
